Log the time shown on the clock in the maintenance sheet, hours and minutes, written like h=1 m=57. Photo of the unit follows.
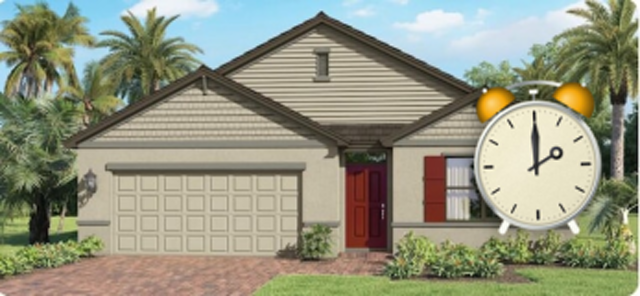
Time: h=2 m=0
